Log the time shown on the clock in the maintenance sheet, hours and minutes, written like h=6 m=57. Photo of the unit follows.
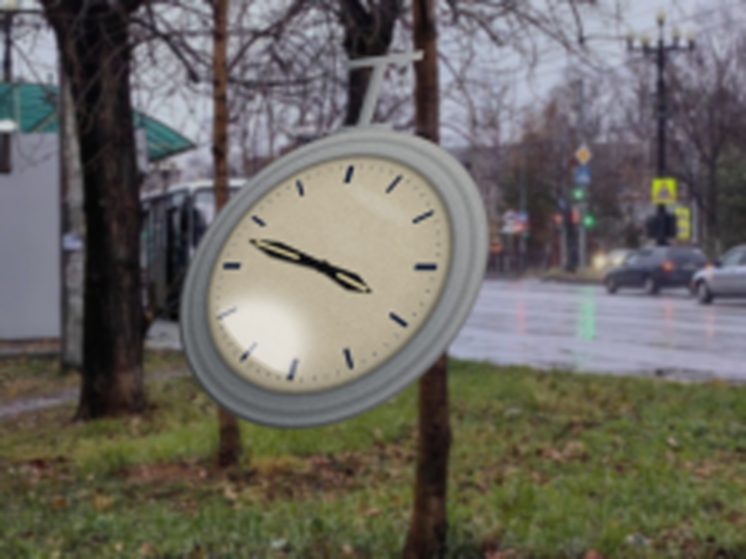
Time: h=3 m=48
